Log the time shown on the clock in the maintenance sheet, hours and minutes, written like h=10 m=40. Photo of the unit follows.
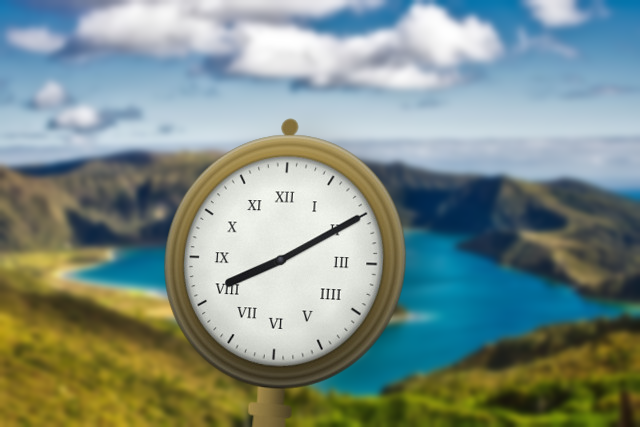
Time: h=8 m=10
